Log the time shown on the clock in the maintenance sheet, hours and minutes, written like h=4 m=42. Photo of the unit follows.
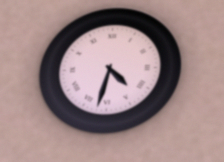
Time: h=4 m=32
